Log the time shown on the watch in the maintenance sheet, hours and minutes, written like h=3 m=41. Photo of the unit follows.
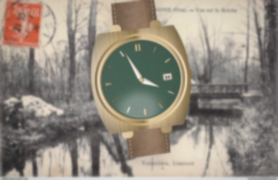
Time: h=3 m=56
